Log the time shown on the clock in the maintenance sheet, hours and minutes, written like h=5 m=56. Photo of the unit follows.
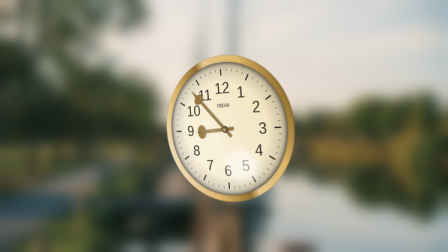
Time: h=8 m=53
